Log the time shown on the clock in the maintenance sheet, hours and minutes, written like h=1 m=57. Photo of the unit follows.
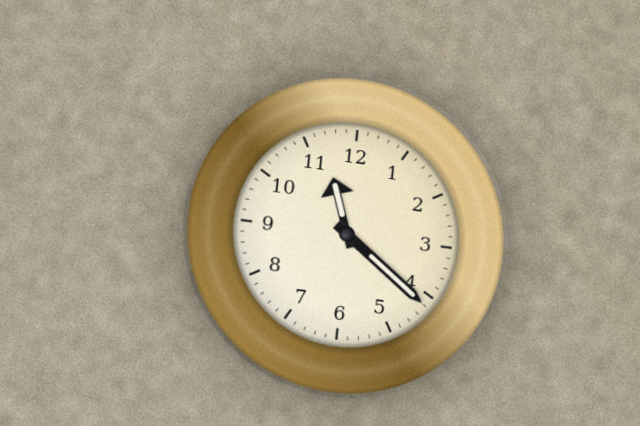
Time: h=11 m=21
